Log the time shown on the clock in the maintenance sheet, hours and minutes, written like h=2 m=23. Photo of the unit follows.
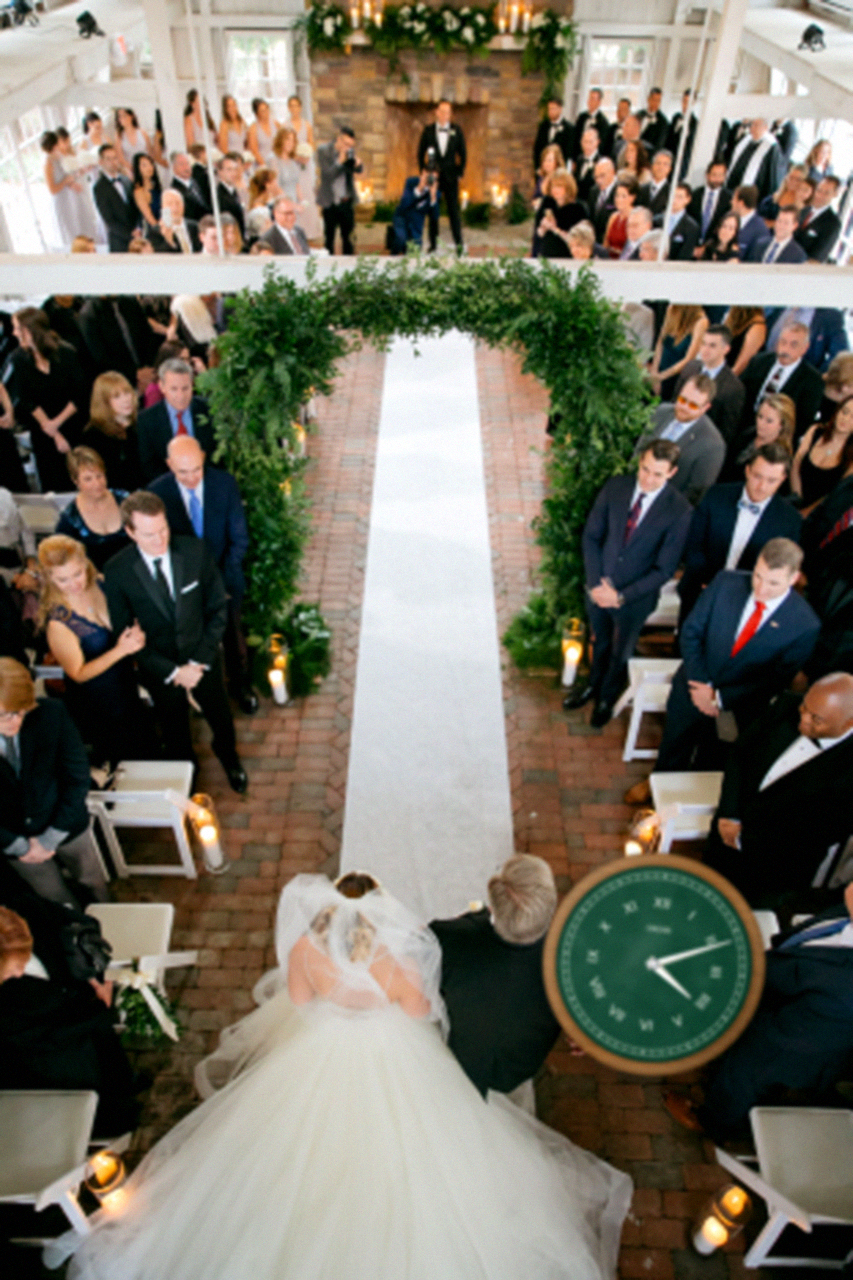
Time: h=4 m=11
